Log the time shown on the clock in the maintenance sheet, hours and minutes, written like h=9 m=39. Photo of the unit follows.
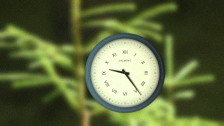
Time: h=9 m=24
